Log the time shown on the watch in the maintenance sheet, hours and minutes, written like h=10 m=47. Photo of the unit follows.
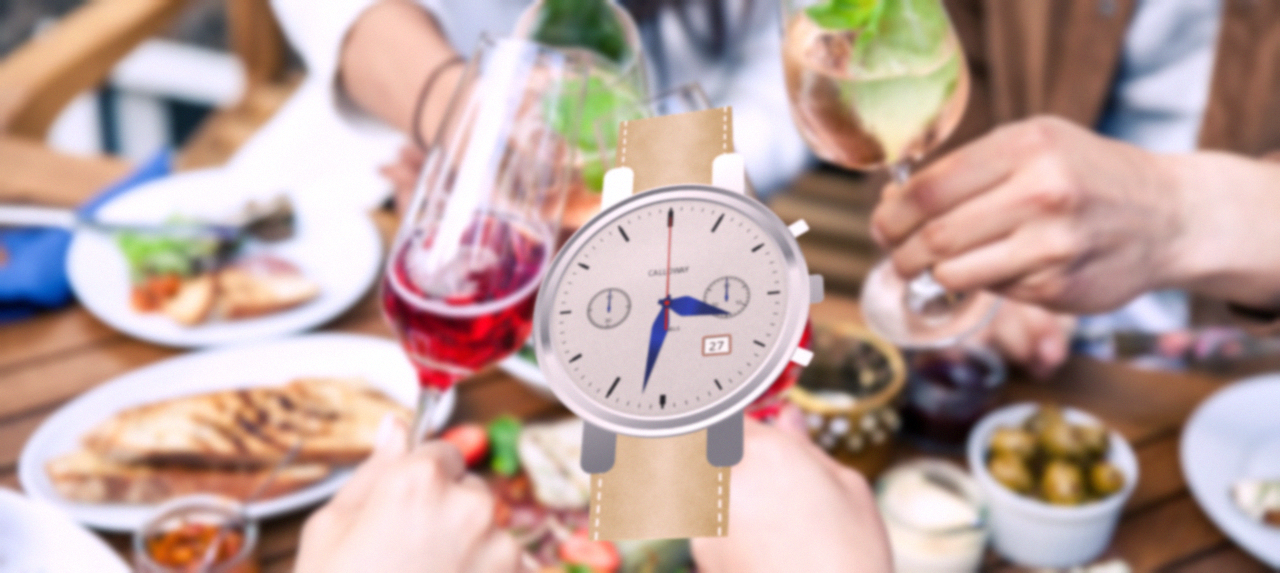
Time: h=3 m=32
